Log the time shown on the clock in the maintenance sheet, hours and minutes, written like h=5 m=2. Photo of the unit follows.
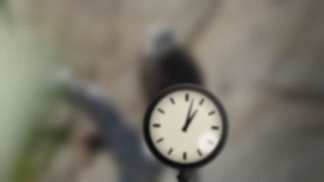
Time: h=1 m=2
